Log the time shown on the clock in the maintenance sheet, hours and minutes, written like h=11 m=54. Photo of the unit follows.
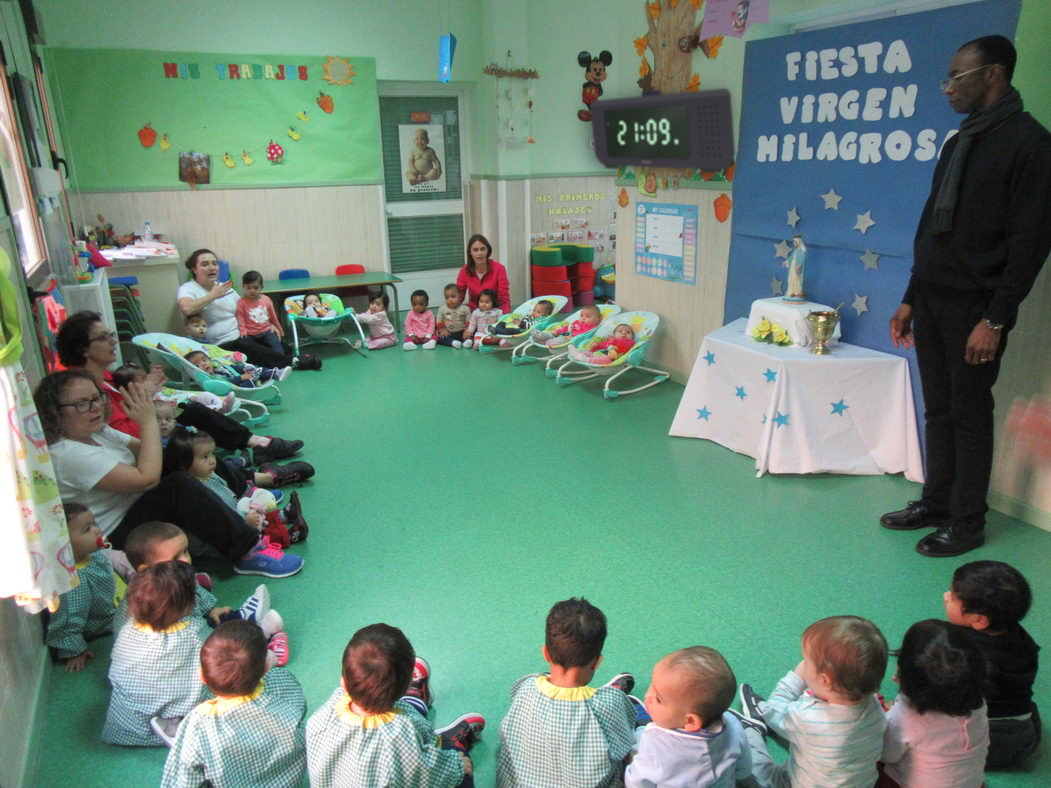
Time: h=21 m=9
